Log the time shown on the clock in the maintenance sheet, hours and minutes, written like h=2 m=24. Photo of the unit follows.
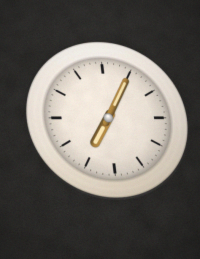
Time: h=7 m=5
